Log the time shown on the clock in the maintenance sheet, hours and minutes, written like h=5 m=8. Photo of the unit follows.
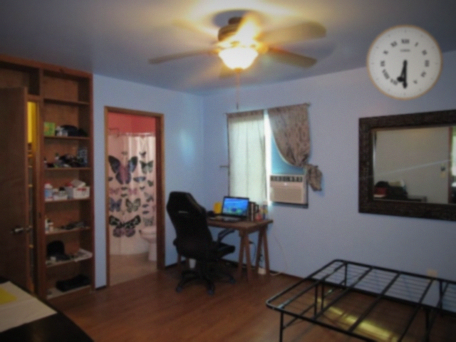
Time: h=6 m=30
